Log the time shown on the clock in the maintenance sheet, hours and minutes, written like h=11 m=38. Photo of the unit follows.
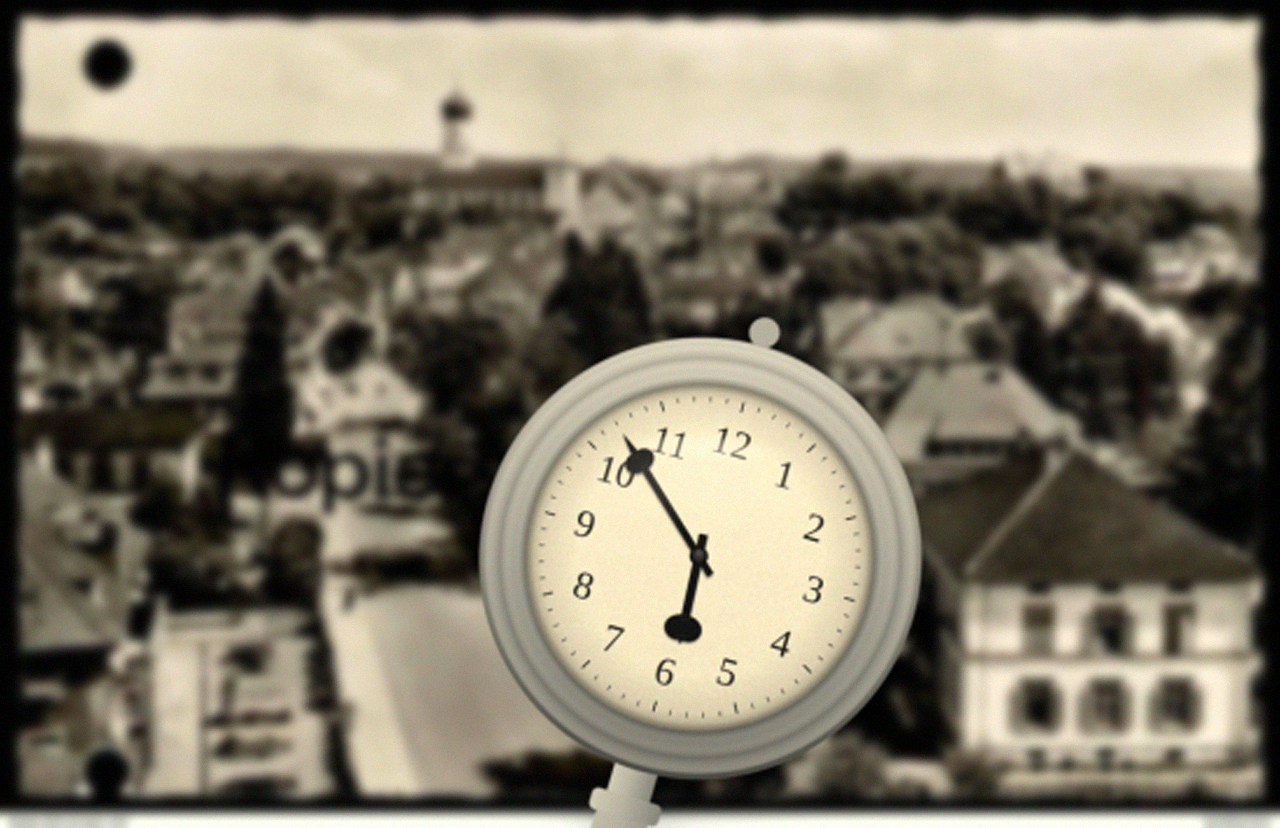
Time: h=5 m=52
